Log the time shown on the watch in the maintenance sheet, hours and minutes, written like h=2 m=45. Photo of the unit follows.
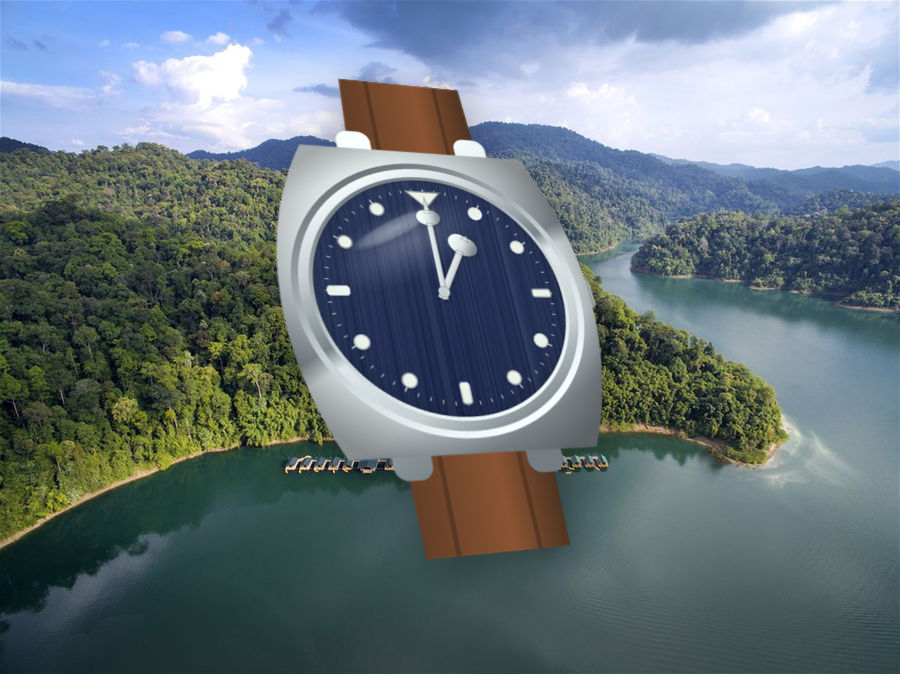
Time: h=1 m=0
